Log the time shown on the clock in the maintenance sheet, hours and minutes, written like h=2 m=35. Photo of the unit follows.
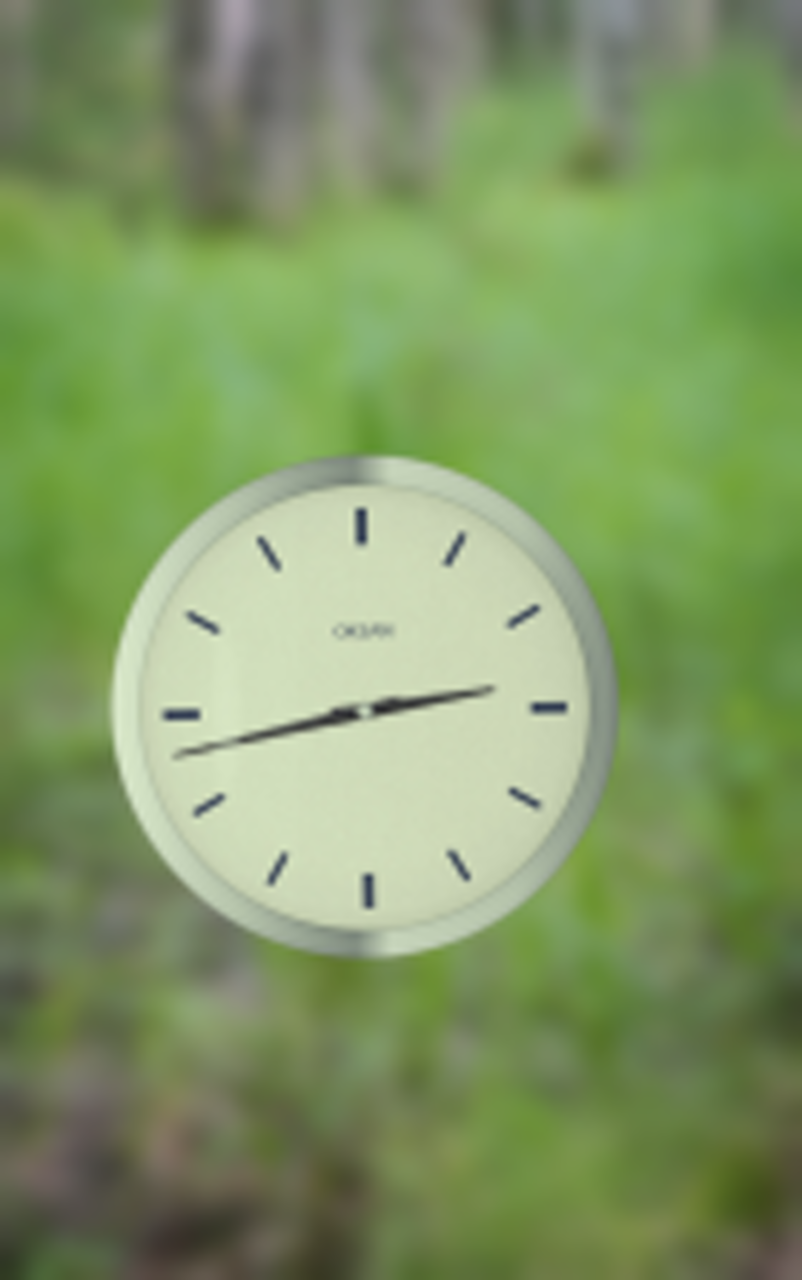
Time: h=2 m=43
